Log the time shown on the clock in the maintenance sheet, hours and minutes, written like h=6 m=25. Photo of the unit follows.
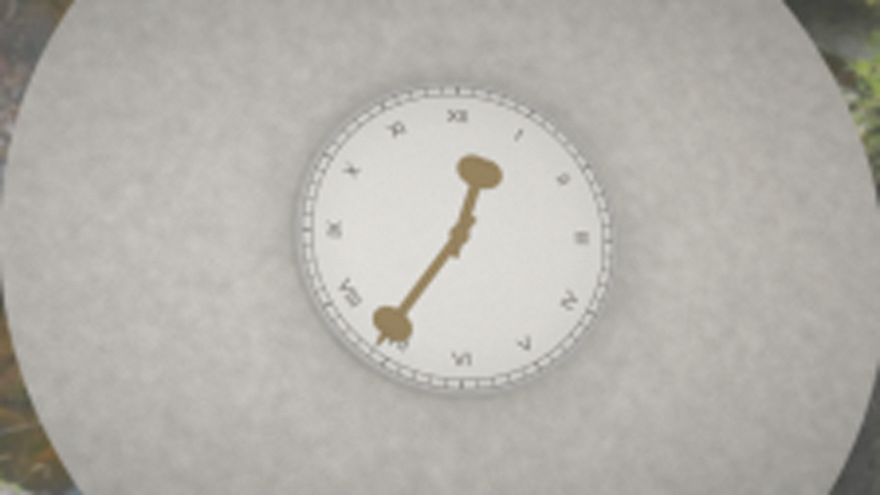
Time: h=12 m=36
